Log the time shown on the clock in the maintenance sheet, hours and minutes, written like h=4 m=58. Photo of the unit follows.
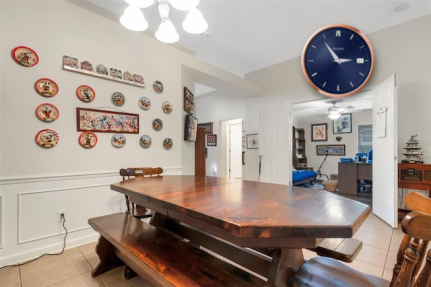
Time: h=2 m=54
